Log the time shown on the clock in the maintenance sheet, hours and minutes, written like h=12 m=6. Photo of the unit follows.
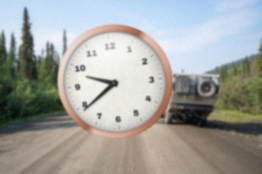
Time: h=9 m=39
